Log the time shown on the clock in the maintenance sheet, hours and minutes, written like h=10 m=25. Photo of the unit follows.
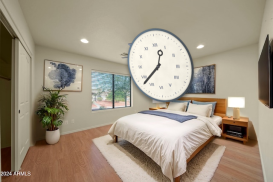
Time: h=12 m=38
